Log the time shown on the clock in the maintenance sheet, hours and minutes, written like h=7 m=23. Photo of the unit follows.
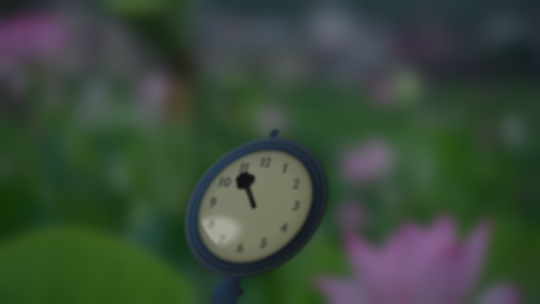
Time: h=10 m=54
